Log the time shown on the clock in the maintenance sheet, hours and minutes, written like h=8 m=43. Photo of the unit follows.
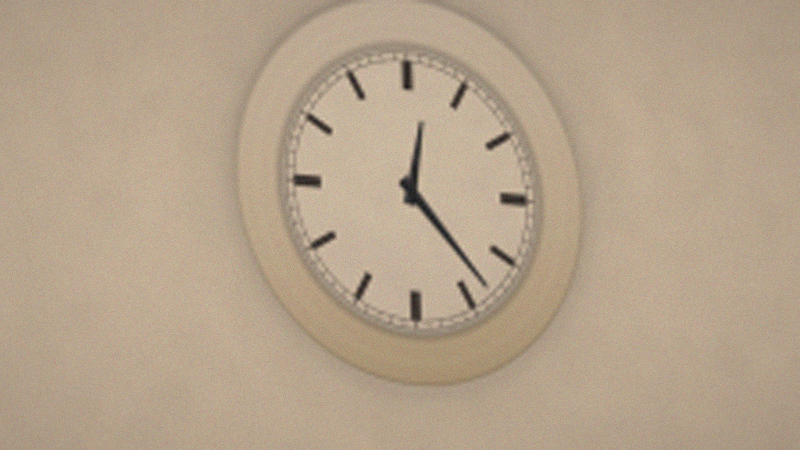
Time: h=12 m=23
